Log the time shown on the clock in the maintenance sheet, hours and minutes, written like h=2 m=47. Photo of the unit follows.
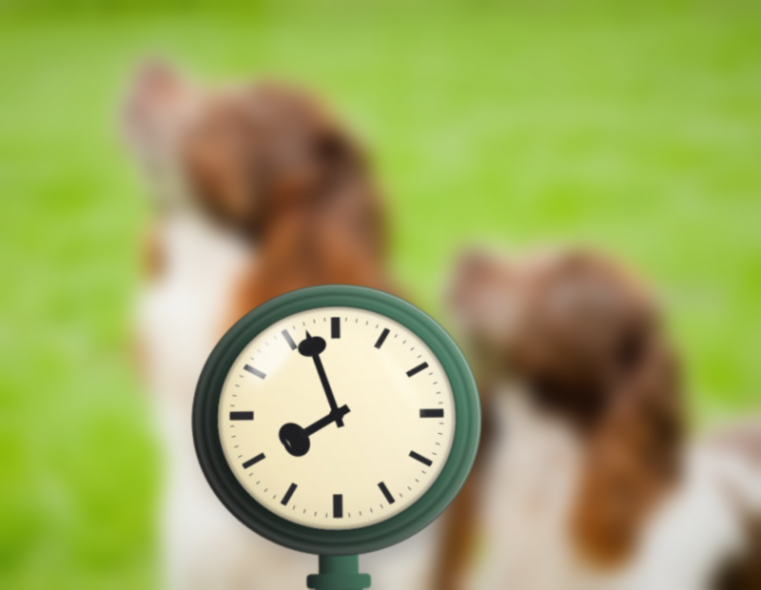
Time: h=7 m=57
